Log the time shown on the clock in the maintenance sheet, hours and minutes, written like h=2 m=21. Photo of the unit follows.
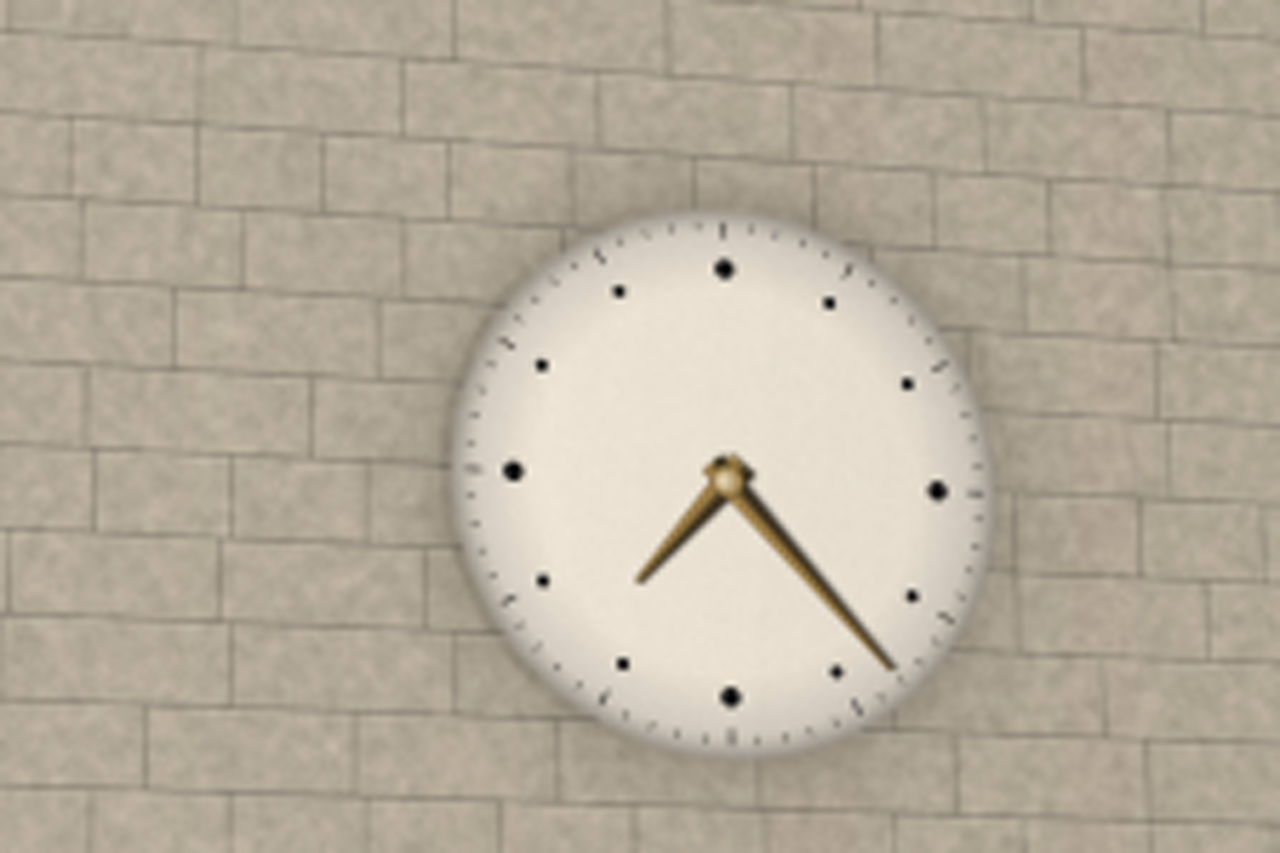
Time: h=7 m=23
